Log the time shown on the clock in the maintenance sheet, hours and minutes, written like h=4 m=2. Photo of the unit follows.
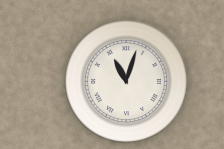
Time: h=11 m=3
